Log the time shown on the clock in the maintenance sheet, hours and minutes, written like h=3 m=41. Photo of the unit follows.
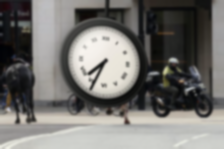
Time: h=7 m=34
